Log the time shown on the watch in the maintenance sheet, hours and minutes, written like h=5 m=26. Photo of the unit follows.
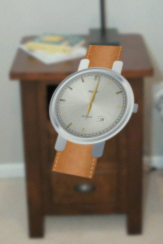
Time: h=6 m=1
